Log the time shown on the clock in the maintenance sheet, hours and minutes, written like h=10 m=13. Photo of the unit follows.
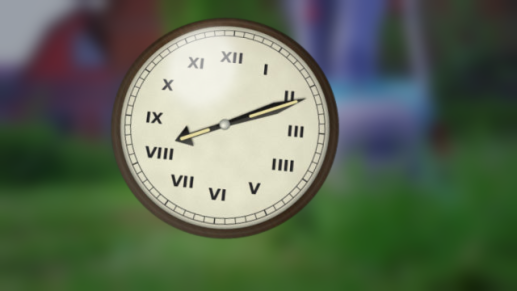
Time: h=8 m=11
